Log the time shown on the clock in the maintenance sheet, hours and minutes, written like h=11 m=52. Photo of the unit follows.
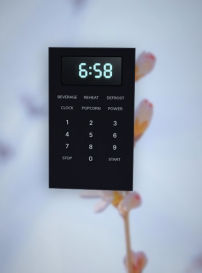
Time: h=6 m=58
